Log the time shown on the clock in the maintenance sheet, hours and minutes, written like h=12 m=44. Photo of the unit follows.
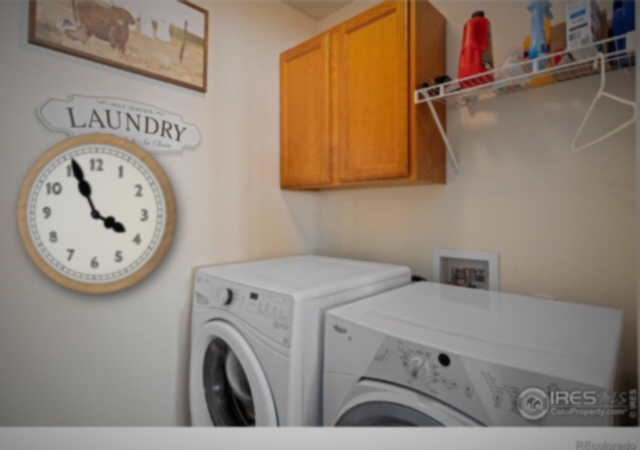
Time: h=3 m=56
